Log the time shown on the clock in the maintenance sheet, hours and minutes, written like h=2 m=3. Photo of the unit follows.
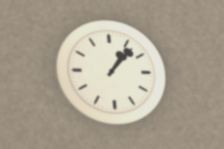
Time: h=1 m=7
